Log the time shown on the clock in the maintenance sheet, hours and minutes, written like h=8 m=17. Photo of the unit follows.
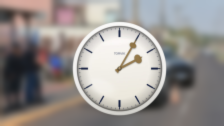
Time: h=2 m=5
